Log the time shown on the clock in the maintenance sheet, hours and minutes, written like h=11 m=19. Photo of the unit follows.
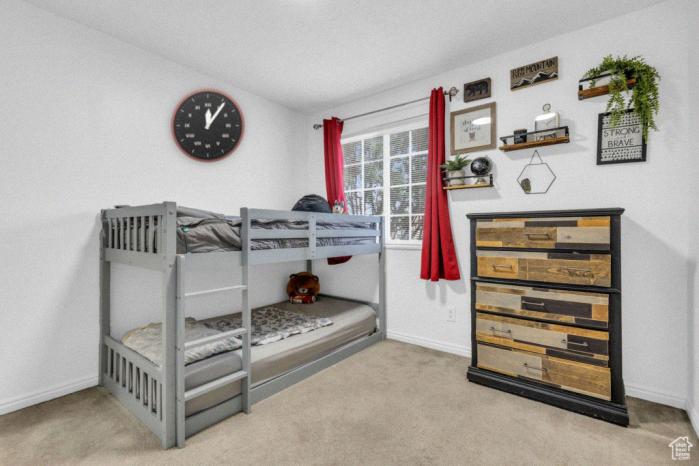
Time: h=12 m=6
